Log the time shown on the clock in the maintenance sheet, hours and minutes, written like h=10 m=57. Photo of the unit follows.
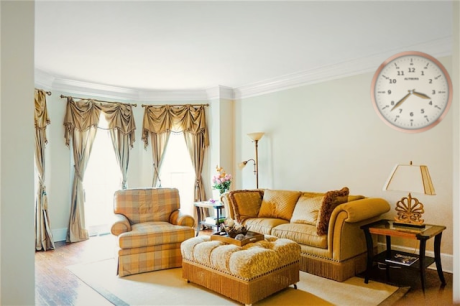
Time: h=3 m=38
